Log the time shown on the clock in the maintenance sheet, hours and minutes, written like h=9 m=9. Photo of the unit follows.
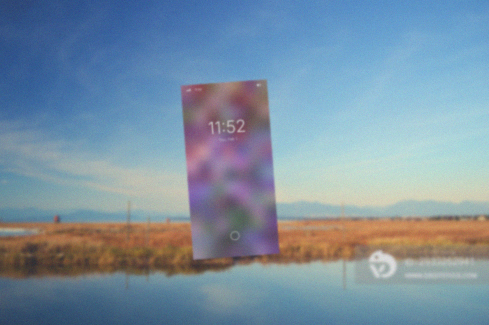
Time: h=11 m=52
